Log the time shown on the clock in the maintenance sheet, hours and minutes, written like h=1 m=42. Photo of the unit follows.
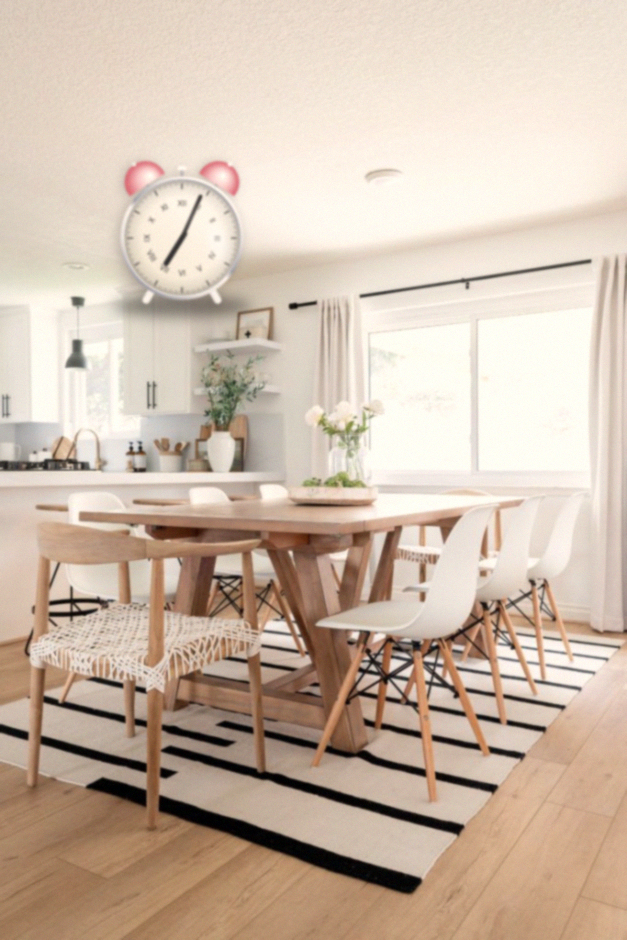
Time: h=7 m=4
